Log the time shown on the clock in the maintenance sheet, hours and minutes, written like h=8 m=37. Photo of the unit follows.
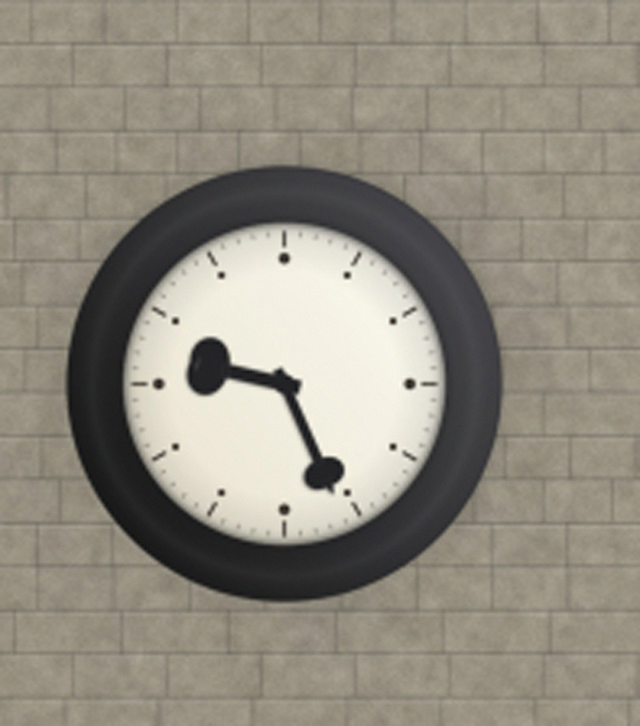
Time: h=9 m=26
